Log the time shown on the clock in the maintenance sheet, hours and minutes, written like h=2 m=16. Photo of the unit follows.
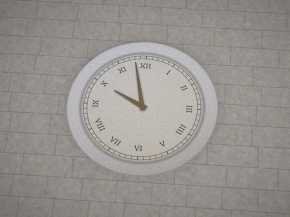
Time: h=9 m=58
